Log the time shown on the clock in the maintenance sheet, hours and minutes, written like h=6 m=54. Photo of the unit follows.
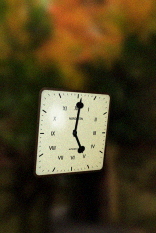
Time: h=5 m=1
